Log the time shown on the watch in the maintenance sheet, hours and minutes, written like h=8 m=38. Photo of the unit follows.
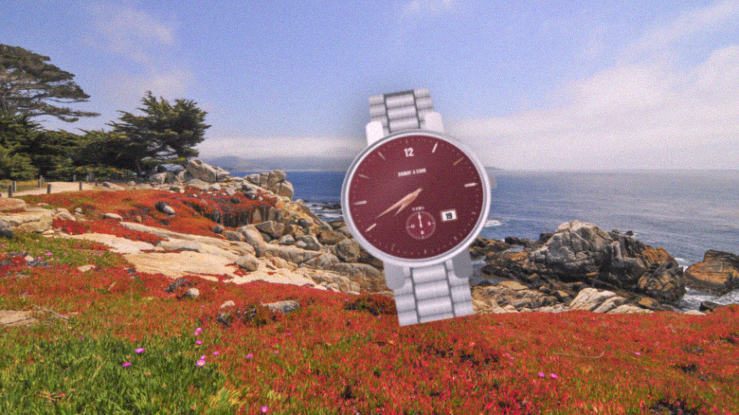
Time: h=7 m=41
